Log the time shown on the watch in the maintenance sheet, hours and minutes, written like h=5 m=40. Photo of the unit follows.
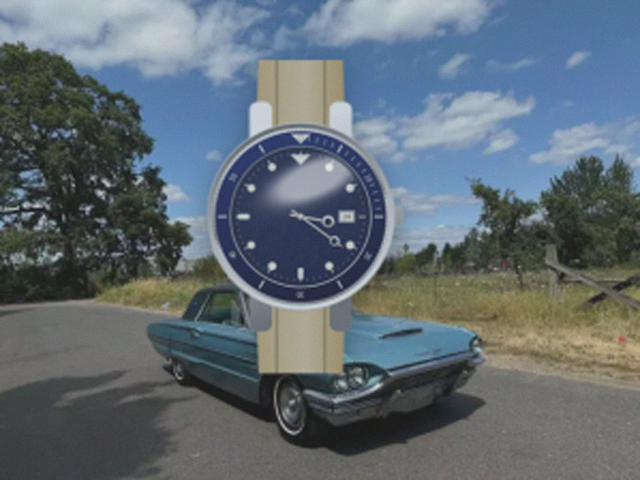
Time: h=3 m=21
